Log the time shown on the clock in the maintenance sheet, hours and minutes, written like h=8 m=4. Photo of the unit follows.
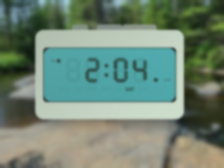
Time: h=2 m=4
